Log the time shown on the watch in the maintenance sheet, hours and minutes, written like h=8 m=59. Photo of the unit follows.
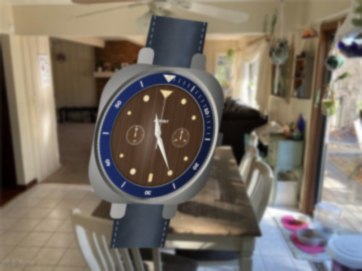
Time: h=11 m=25
